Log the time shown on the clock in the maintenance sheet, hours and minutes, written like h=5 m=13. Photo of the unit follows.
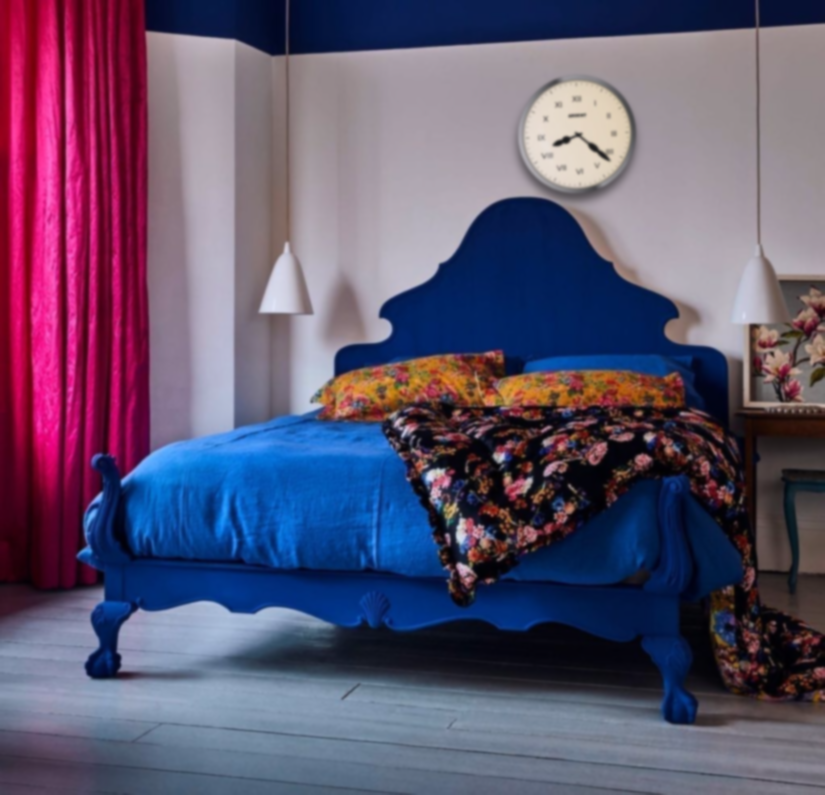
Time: h=8 m=22
